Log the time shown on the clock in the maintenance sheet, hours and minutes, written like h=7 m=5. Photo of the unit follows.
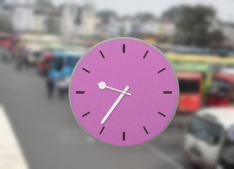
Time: h=9 m=36
